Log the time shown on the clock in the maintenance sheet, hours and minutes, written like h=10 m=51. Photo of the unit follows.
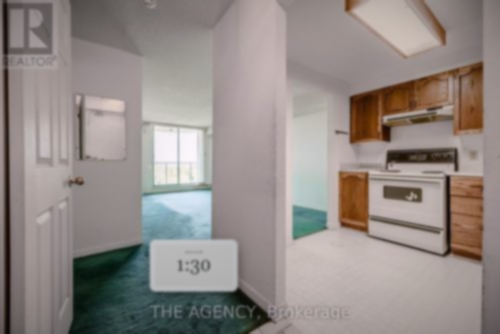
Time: h=1 m=30
